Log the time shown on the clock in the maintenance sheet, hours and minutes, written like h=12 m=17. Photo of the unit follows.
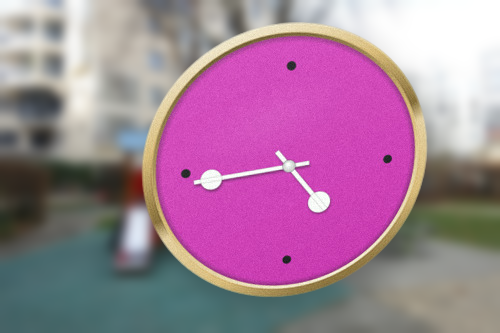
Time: h=4 m=44
